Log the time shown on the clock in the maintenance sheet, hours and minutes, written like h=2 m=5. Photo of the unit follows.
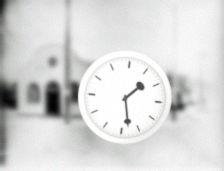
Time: h=1 m=28
